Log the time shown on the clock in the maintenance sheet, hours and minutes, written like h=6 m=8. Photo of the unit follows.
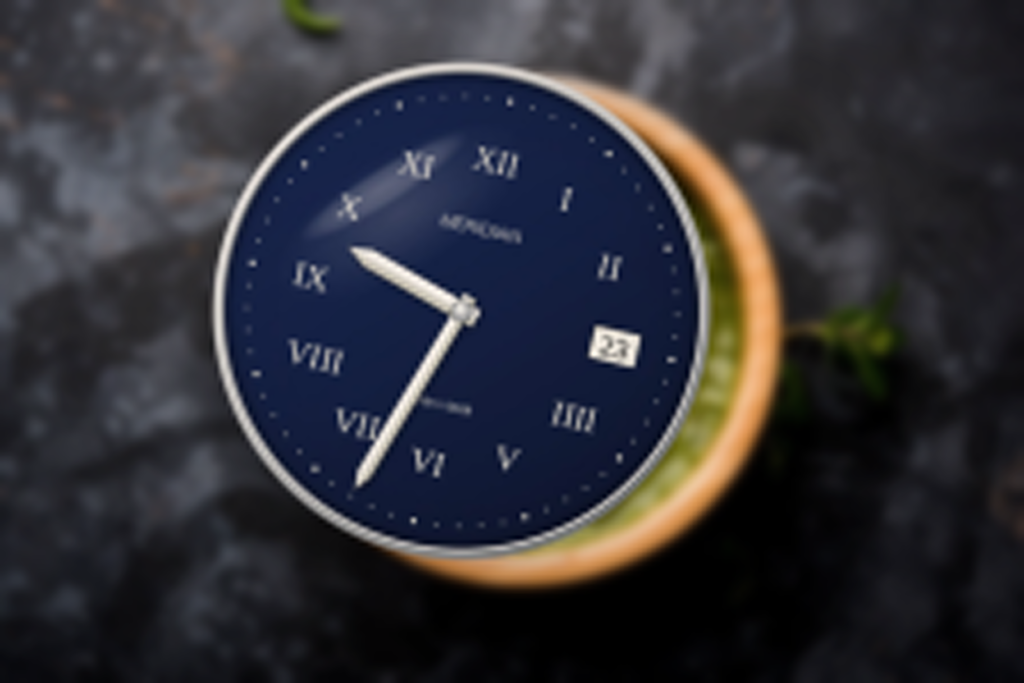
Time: h=9 m=33
